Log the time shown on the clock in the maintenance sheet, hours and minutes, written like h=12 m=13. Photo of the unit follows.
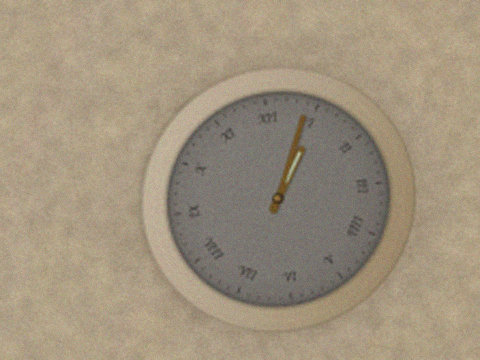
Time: h=1 m=4
